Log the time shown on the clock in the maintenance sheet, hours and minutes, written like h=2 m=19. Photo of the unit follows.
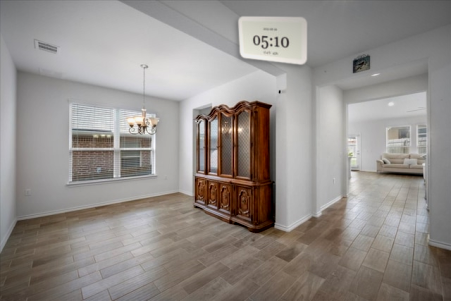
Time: h=5 m=10
